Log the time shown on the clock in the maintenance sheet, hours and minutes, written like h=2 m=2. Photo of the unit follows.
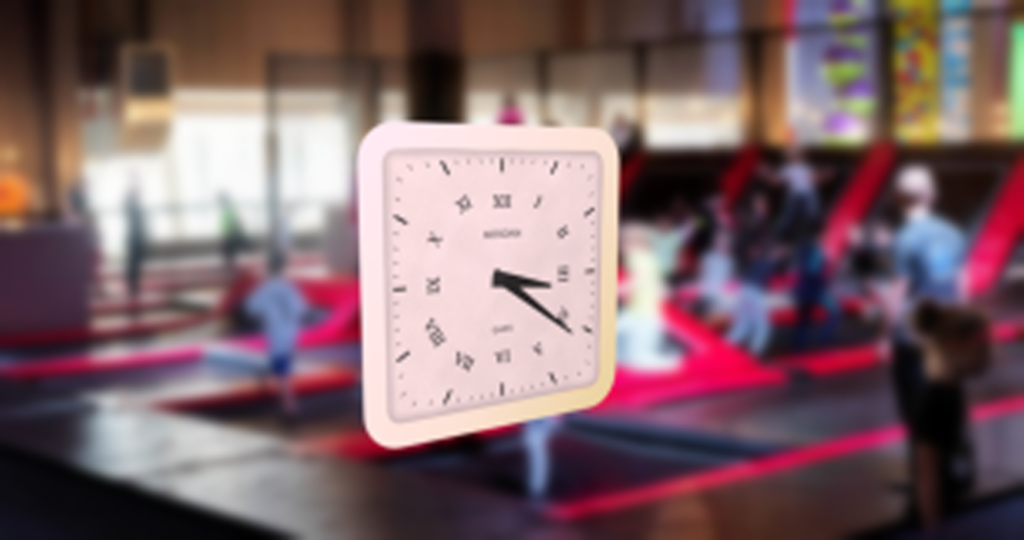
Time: h=3 m=21
